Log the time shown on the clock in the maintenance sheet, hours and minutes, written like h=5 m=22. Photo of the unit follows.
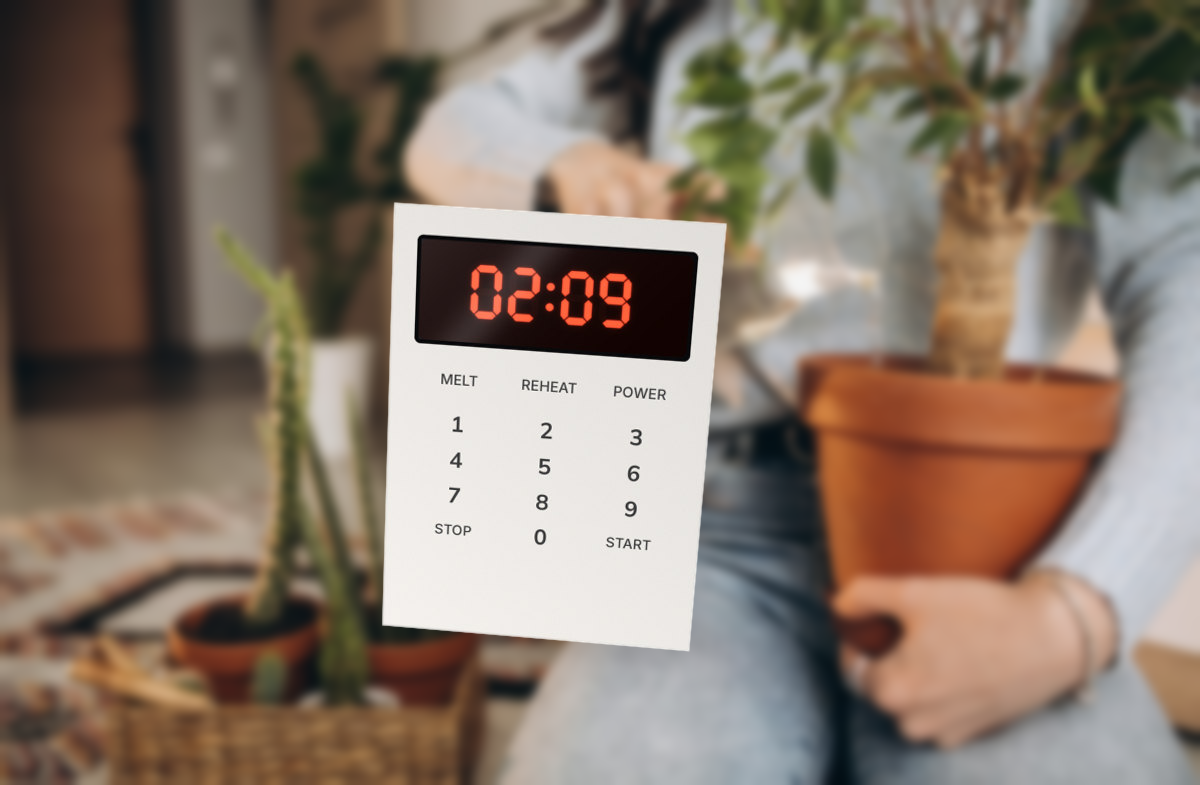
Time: h=2 m=9
